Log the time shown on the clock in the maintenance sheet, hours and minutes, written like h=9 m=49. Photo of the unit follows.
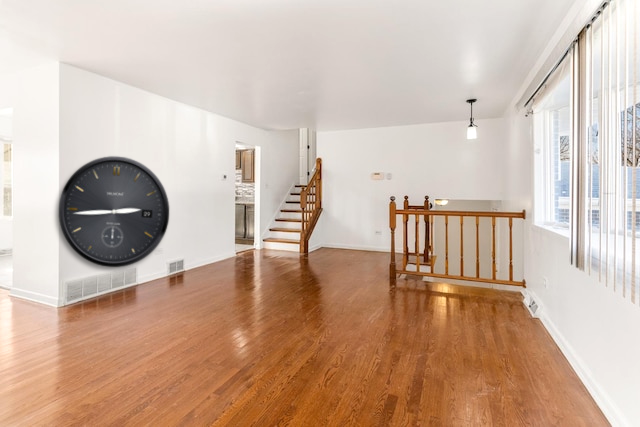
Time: h=2 m=44
